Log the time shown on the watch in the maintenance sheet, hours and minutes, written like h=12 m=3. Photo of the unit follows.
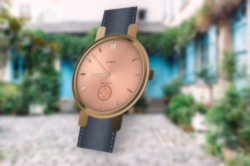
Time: h=8 m=52
